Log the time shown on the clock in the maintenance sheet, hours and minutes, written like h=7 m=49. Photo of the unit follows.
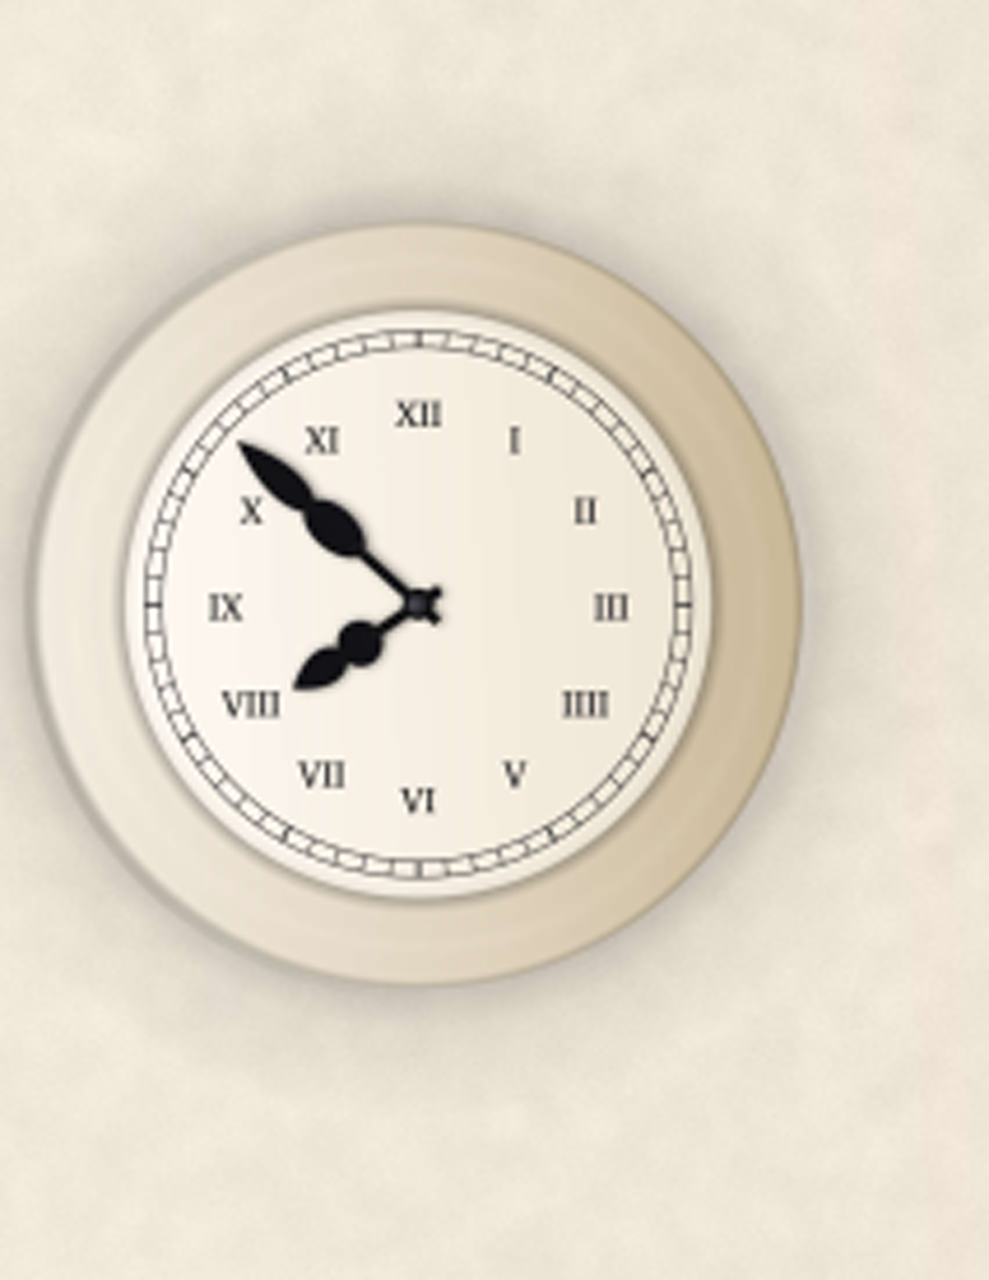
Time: h=7 m=52
